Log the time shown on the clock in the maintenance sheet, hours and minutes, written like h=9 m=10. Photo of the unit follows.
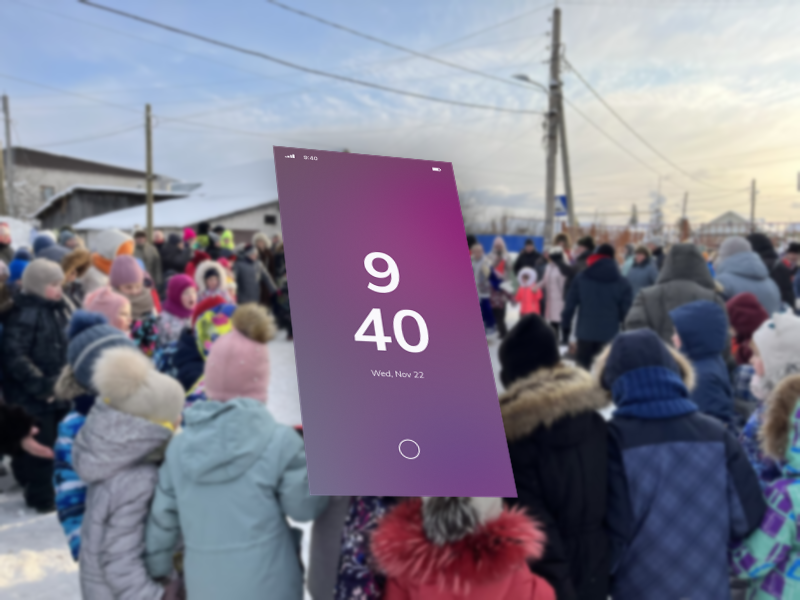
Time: h=9 m=40
